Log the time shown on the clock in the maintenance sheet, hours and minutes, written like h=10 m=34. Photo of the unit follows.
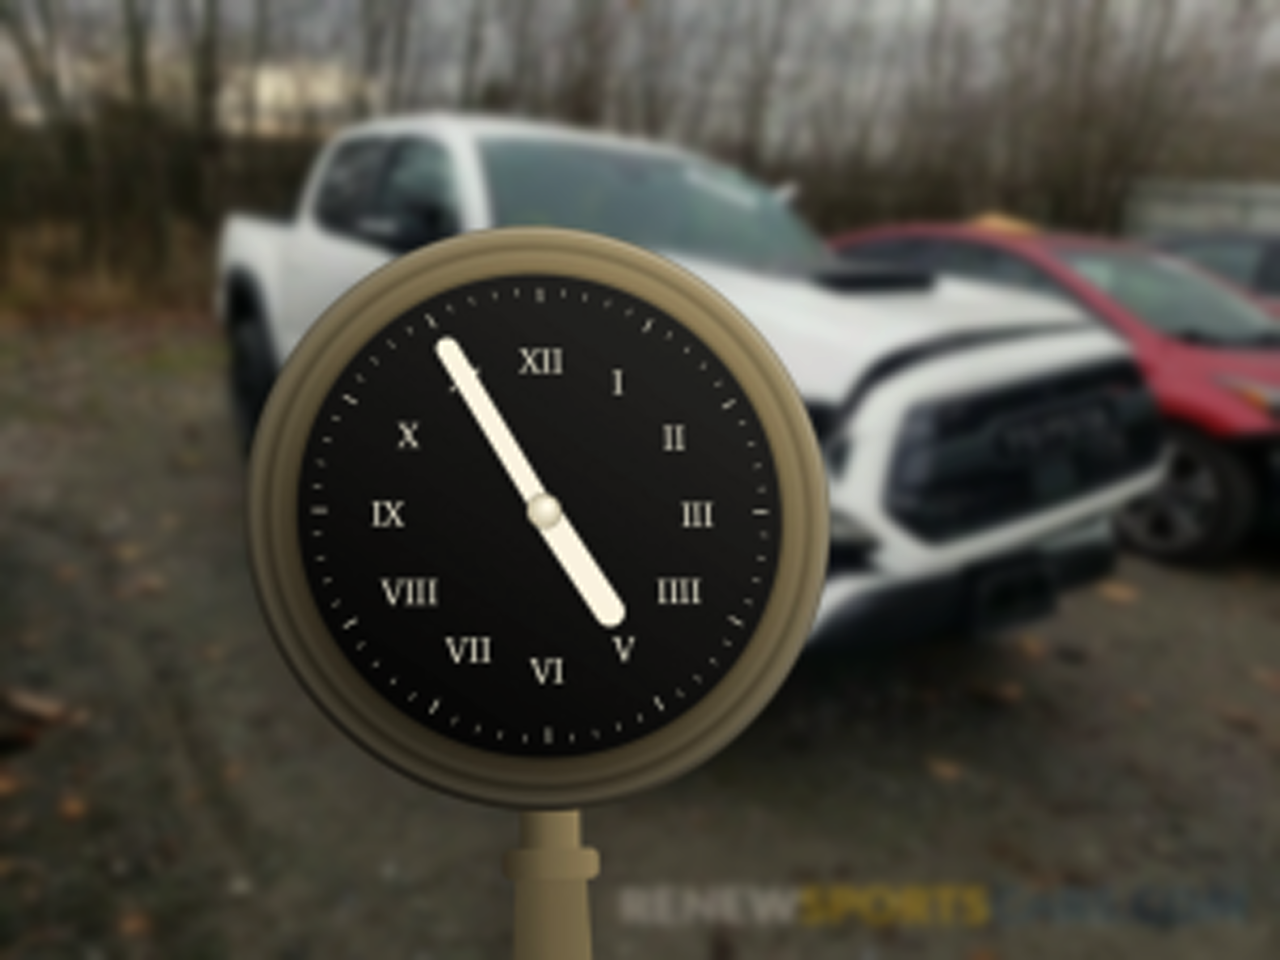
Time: h=4 m=55
